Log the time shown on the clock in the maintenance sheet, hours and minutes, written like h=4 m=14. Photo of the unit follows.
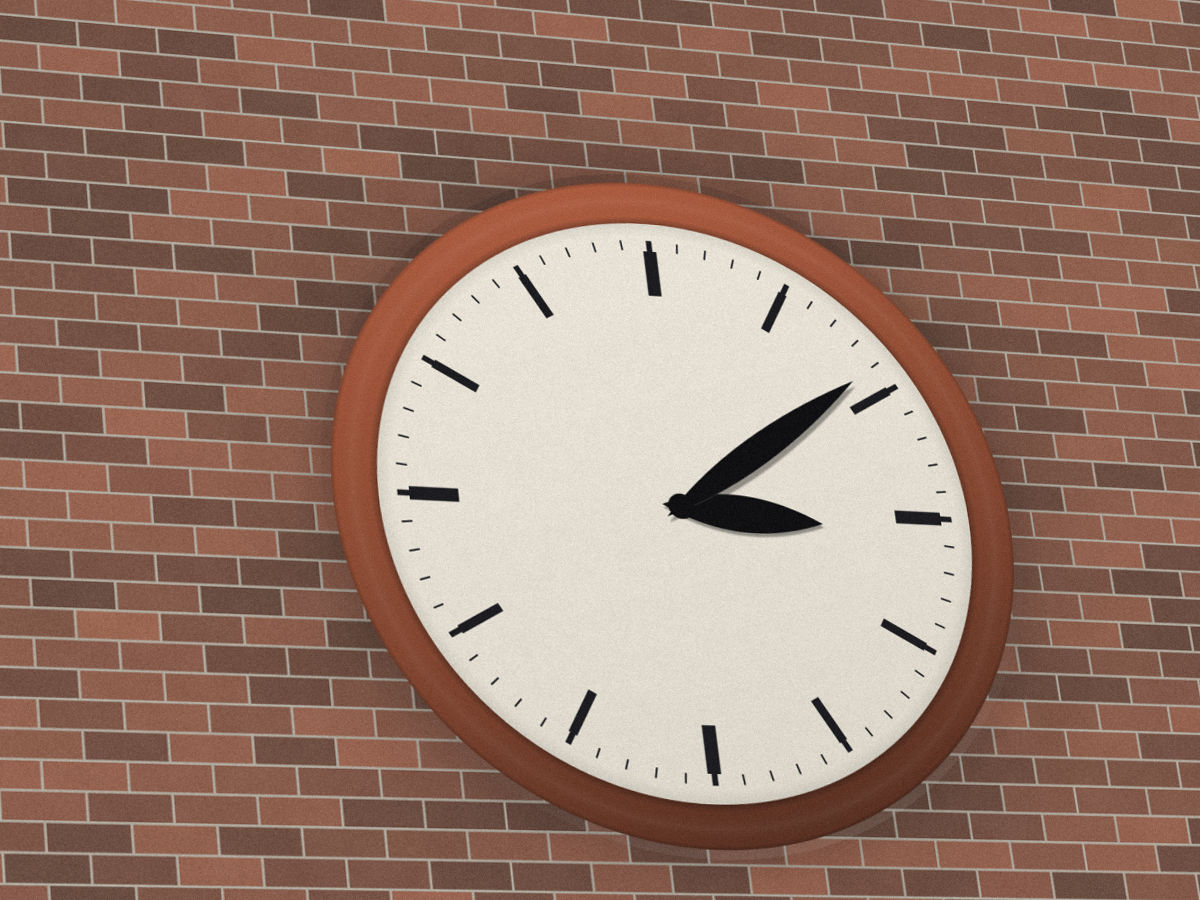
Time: h=3 m=9
